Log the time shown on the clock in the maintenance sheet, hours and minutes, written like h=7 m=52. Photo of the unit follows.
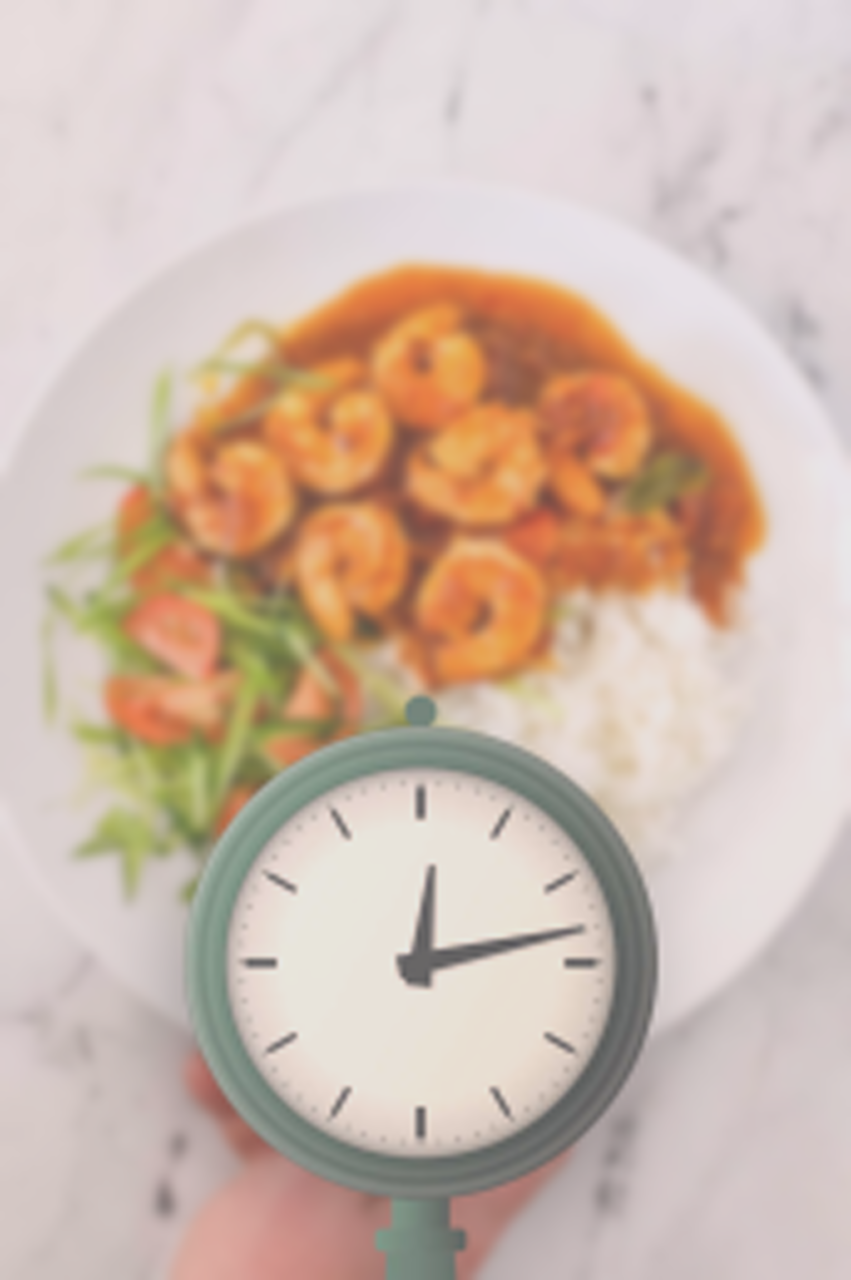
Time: h=12 m=13
